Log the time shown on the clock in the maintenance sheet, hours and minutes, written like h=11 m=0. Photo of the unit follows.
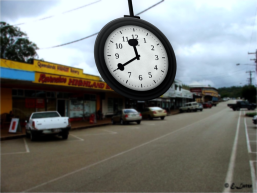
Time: h=11 m=40
